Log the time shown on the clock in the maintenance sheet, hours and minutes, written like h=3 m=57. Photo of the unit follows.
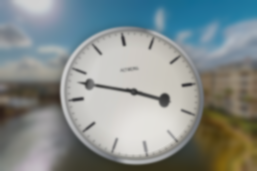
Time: h=3 m=48
